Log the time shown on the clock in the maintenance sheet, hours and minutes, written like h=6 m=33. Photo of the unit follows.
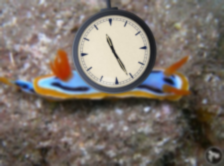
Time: h=11 m=26
